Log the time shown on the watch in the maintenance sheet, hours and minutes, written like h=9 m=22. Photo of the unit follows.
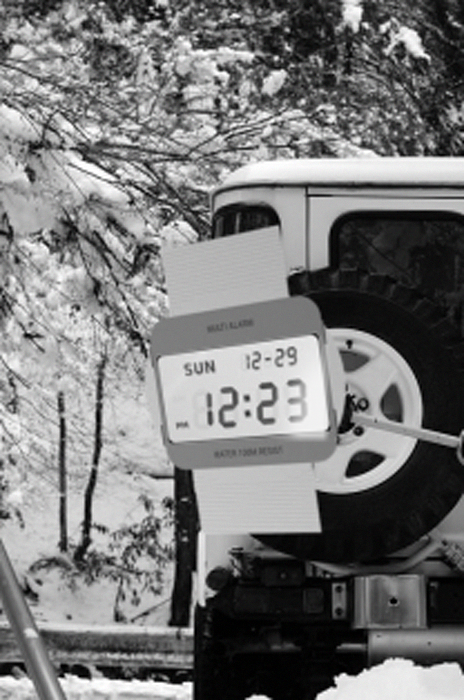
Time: h=12 m=23
